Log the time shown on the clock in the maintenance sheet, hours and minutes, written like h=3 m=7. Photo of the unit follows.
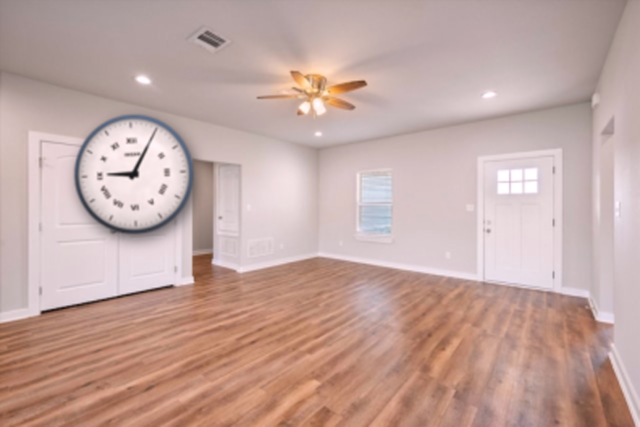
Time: h=9 m=5
